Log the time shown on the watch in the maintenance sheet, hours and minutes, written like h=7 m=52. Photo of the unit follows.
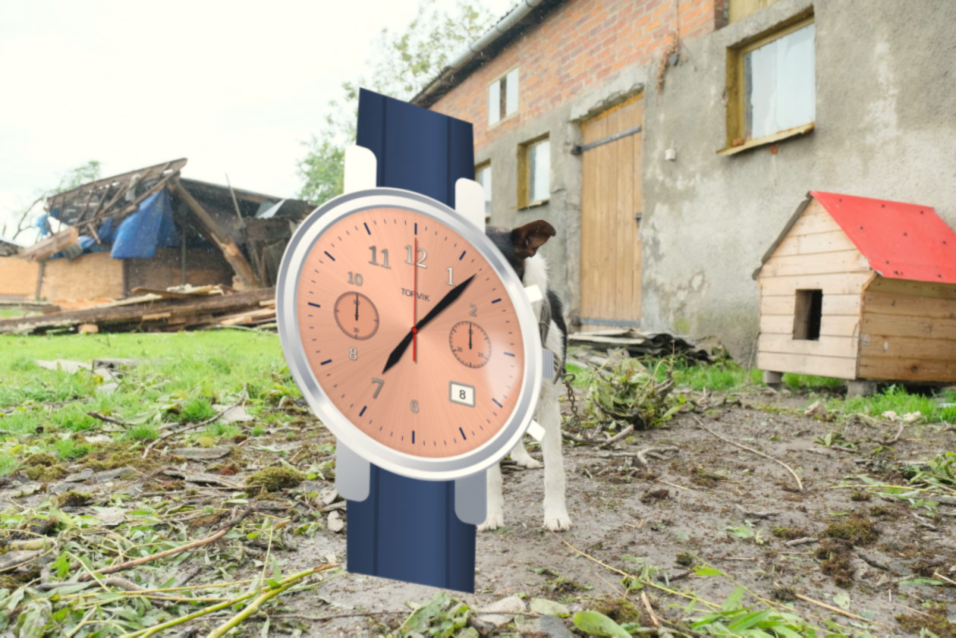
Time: h=7 m=7
